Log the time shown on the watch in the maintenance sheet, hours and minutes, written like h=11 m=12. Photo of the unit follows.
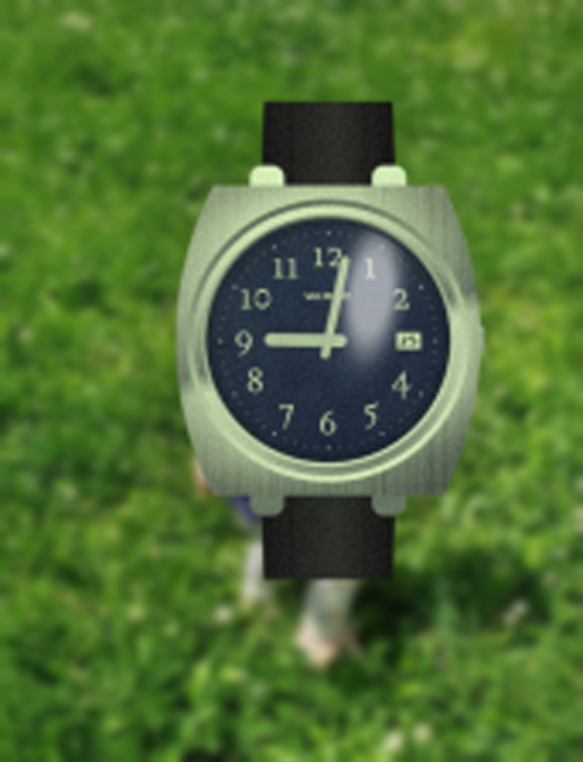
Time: h=9 m=2
